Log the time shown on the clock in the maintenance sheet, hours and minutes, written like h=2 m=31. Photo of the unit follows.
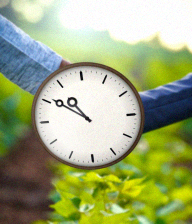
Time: h=10 m=51
